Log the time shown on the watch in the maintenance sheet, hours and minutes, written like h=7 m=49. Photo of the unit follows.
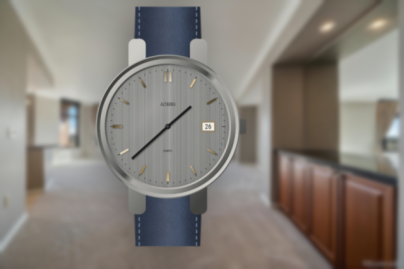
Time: h=1 m=38
